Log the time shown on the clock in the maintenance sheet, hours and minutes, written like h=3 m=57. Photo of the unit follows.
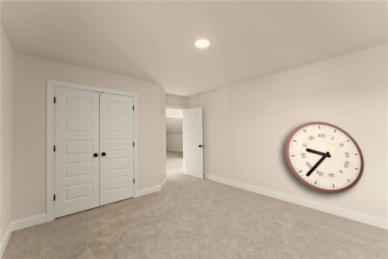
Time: h=9 m=38
